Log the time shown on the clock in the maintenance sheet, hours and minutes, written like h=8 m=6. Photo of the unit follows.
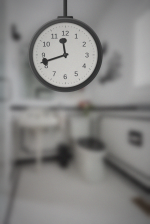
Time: h=11 m=42
